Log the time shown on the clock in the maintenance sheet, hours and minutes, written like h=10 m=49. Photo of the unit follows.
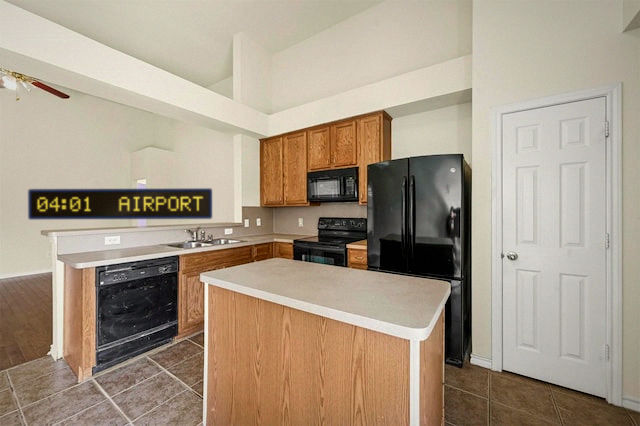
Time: h=4 m=1
